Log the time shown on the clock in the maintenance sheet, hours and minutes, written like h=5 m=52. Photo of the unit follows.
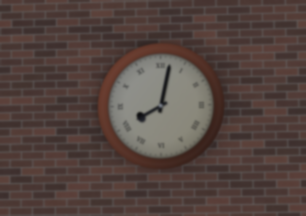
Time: h=8 m=2
